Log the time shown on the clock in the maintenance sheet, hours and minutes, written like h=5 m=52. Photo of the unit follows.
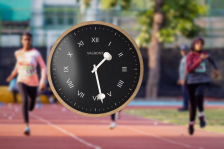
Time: h=1 m=28
